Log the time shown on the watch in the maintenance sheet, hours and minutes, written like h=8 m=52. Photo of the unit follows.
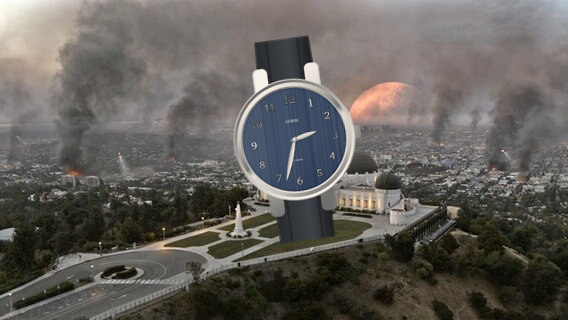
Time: h=2 m=33
